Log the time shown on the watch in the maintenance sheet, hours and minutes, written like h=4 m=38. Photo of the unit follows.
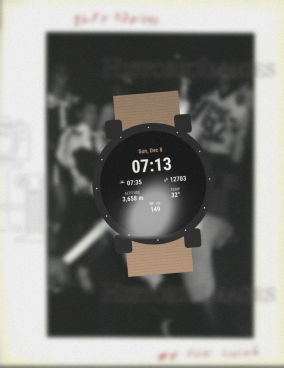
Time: h=7 m=13
